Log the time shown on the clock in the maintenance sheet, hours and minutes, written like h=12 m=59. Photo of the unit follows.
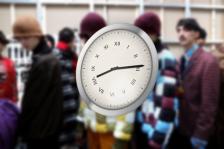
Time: h=8 m=14
